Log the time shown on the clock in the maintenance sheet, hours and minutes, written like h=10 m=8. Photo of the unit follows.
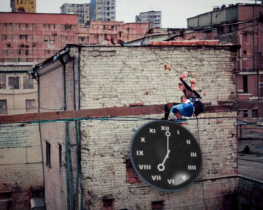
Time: h=7 m=1
